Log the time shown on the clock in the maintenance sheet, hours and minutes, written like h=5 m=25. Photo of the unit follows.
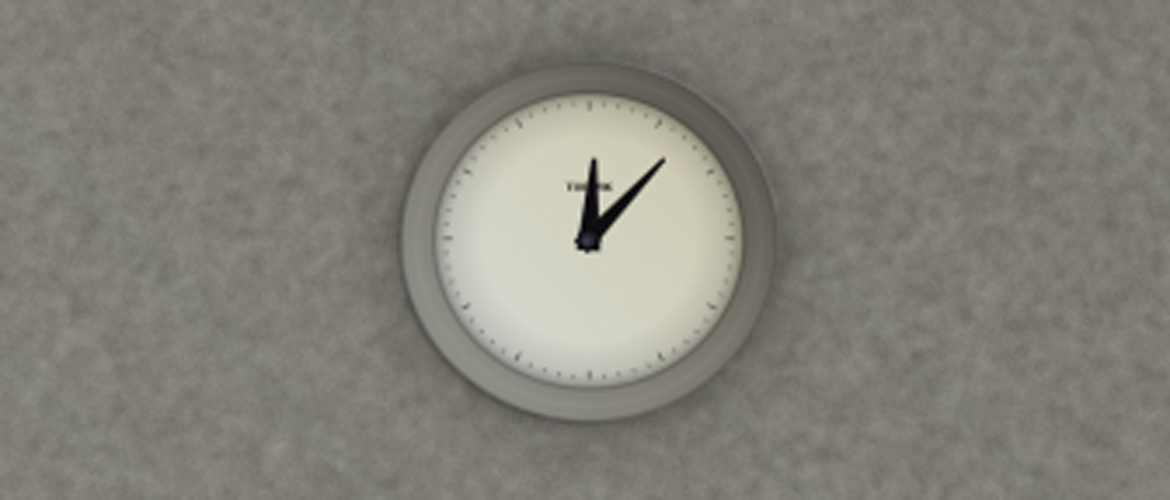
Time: h=12 m=7
